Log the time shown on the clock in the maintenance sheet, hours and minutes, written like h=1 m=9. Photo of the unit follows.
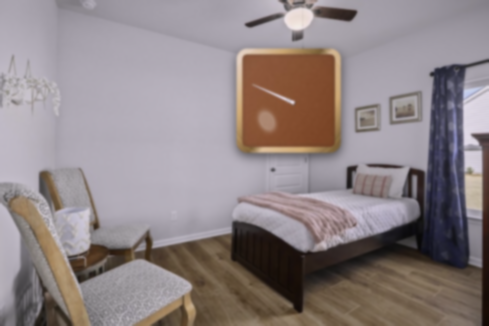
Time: h=9 m=49
